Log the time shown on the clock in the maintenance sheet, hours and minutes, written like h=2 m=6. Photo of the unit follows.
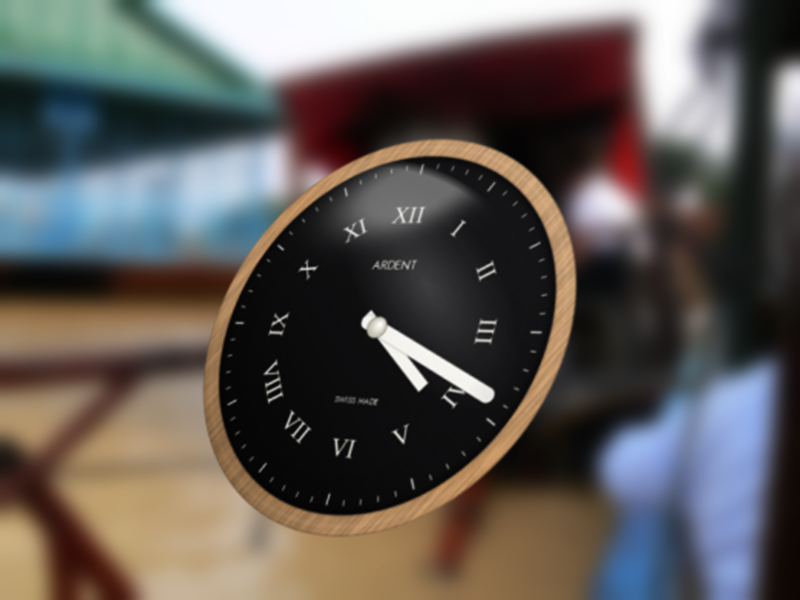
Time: h=4 m=19
